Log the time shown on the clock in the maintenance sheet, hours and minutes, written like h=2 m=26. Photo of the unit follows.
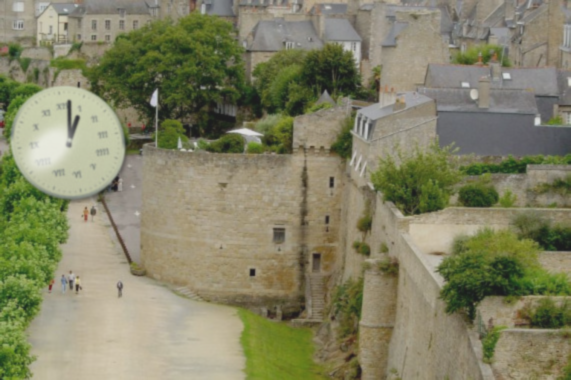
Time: h=1 m=2
